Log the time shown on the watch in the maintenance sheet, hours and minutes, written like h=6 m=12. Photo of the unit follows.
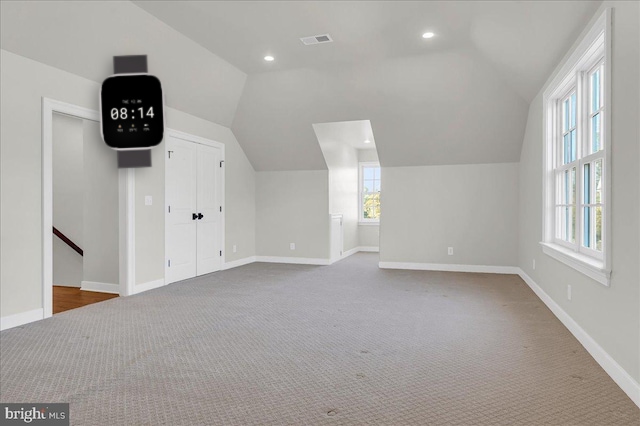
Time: h=8 m=14
